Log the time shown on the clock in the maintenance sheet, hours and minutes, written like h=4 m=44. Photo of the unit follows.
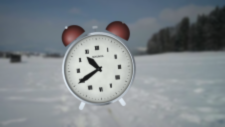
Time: h=10 m=40
